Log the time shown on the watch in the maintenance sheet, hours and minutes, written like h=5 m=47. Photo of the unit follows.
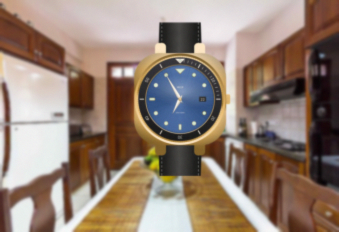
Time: h=6 m=55
